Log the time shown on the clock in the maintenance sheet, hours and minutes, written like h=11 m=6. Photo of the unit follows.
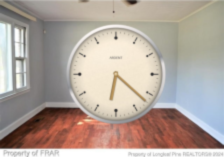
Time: h=6 m=22
